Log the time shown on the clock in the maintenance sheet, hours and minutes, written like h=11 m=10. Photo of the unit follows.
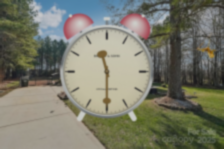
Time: h=11 m=30
